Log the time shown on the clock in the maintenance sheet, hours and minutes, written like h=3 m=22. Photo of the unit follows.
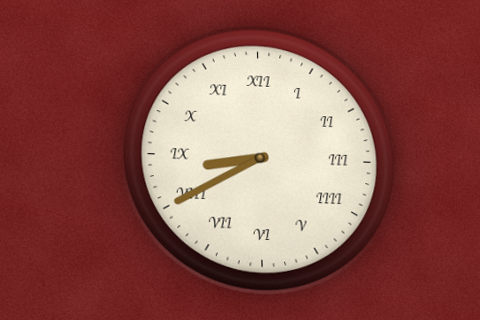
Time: h=8 m=40
